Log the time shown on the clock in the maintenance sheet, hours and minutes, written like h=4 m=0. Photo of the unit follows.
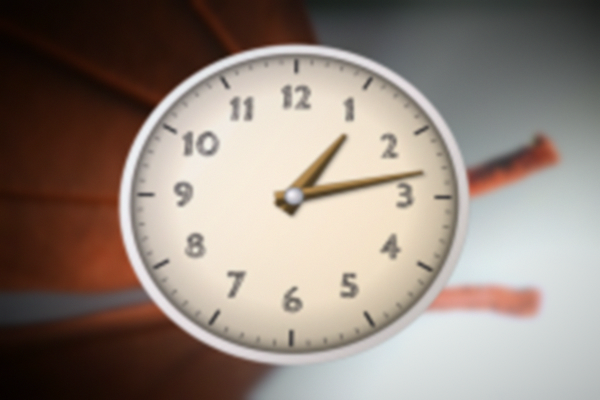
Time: h=1 m=13
